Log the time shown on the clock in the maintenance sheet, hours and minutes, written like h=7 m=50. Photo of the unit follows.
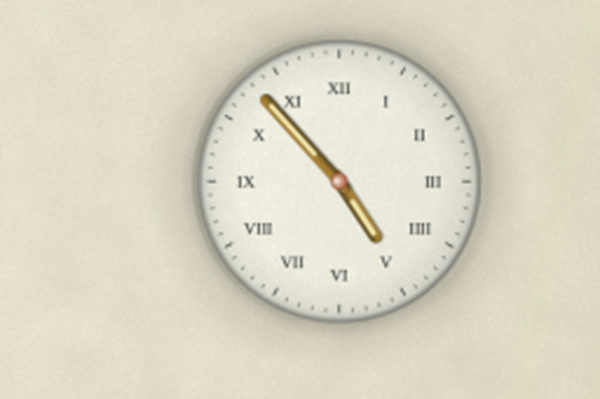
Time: h=4 m=53
